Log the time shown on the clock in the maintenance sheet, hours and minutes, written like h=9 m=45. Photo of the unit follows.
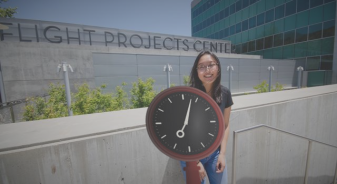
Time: h=7 m=3
